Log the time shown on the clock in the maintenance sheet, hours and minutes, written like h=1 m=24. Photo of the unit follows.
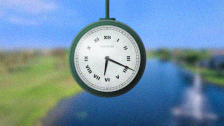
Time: h=6 m=19
